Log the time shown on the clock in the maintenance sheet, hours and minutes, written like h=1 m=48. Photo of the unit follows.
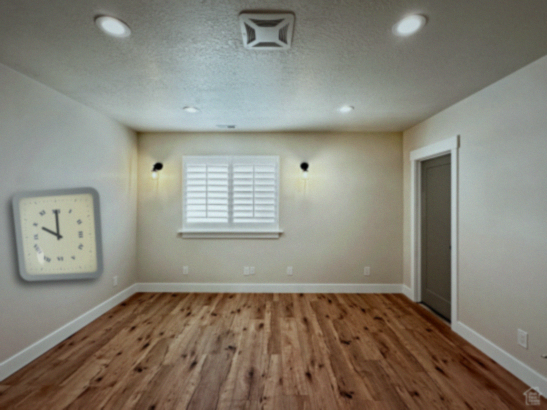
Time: h=10 m=0
